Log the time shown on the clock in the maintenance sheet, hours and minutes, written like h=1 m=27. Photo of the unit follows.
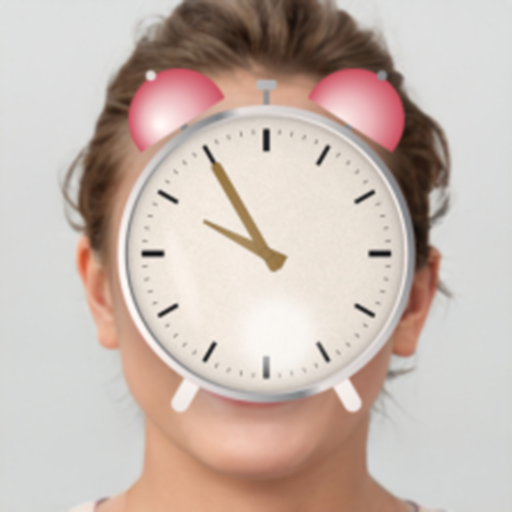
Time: h=9 m=55
